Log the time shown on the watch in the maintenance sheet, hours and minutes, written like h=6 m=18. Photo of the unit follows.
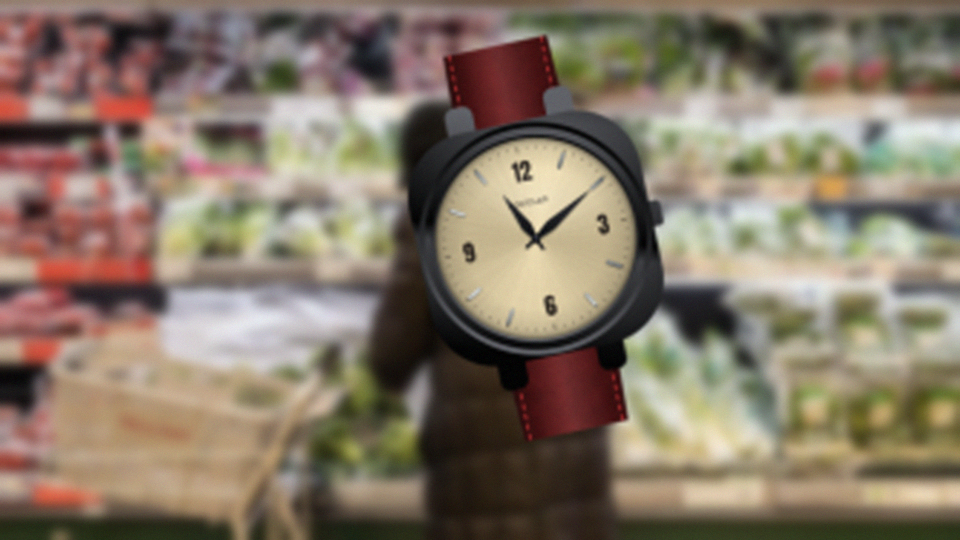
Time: h=11 m=10
